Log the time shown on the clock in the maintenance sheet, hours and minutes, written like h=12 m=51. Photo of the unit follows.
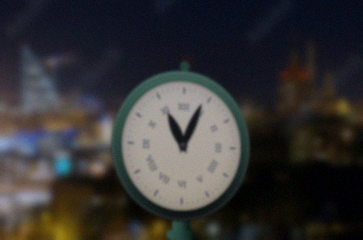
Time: h=11 m=4
